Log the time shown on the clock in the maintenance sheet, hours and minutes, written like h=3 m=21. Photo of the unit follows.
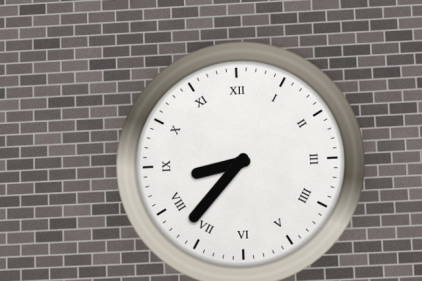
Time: h=8 m=37
